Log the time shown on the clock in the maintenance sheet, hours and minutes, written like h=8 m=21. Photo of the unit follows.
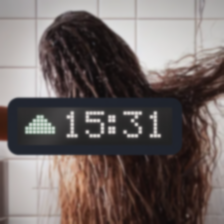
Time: h=15 m=31
